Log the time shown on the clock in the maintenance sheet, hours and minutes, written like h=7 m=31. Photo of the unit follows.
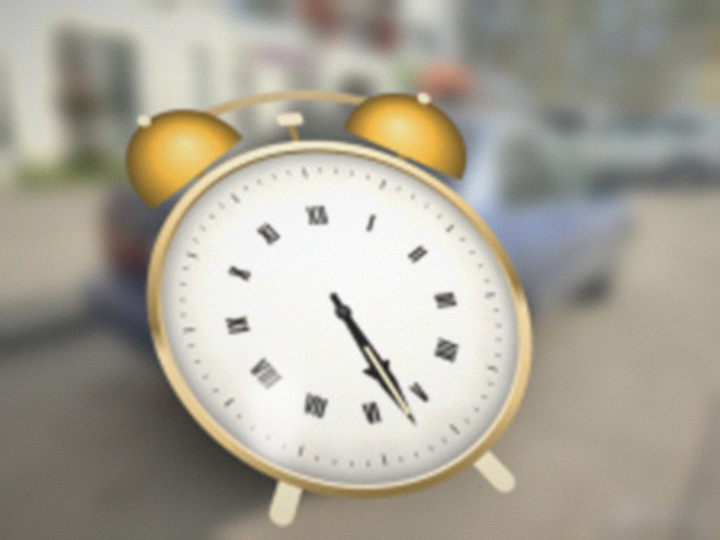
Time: h=5 m=27
